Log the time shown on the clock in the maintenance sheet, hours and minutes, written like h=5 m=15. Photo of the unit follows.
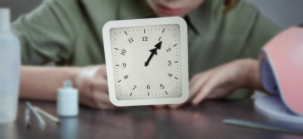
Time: h=1 m=6
